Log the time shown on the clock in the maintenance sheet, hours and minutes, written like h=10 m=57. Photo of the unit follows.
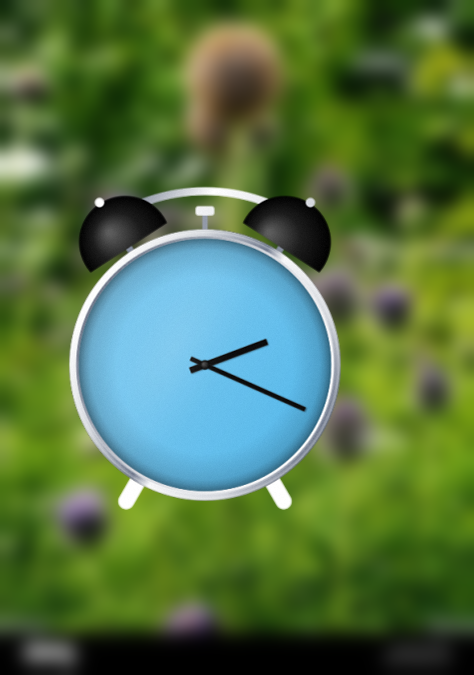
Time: h=2 m=19
